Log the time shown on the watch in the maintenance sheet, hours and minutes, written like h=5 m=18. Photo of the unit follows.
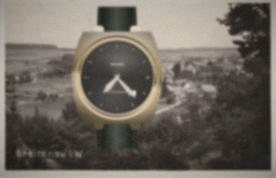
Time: h=7 m=23
